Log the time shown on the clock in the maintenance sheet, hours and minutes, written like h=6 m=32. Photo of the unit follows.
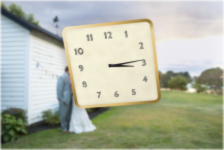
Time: h=3 m=14
